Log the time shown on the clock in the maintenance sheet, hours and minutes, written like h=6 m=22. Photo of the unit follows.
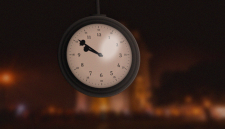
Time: h=9 m=51
